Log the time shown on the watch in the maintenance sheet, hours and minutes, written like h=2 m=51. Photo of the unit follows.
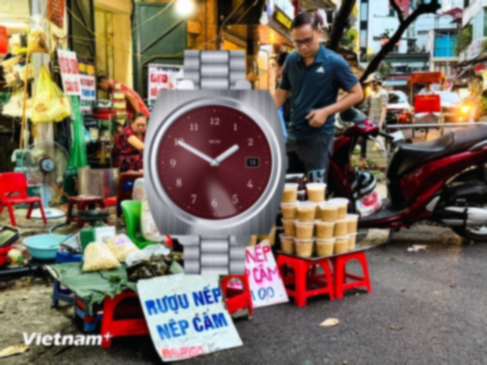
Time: h=1 m=50
